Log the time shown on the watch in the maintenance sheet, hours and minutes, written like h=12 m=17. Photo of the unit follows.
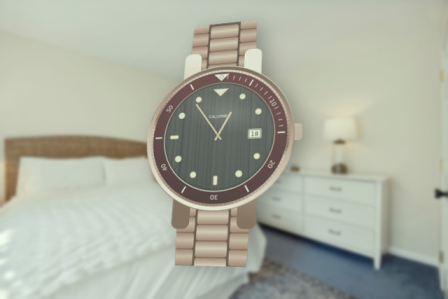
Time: h=12 m=54
